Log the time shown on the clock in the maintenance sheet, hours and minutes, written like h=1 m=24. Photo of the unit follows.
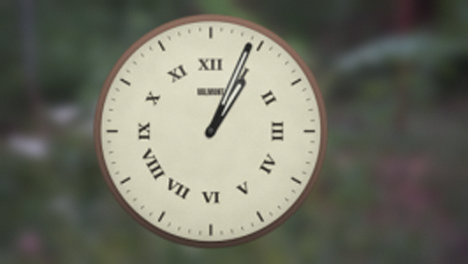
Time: h=1 m=4
